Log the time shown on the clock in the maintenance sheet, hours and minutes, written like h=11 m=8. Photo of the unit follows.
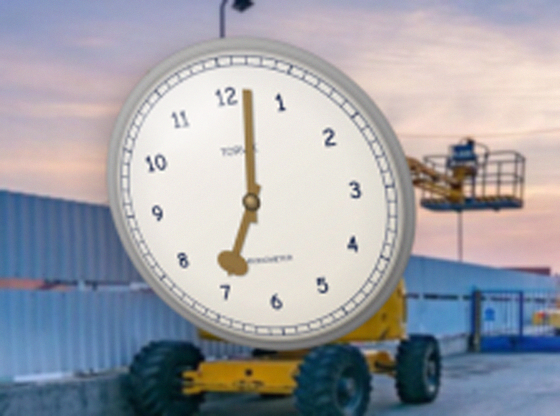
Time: h=7 m=2
